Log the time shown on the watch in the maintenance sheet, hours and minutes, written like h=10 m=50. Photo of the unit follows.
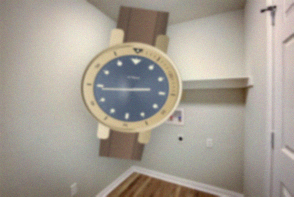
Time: h=2 m=44
